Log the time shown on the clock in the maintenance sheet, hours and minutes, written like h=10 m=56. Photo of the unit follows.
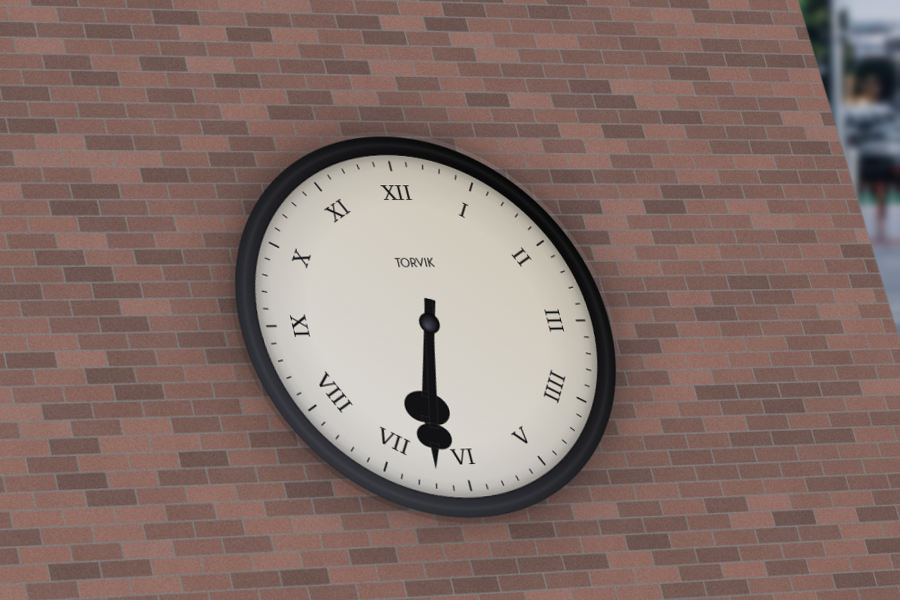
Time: h=6 m=32
